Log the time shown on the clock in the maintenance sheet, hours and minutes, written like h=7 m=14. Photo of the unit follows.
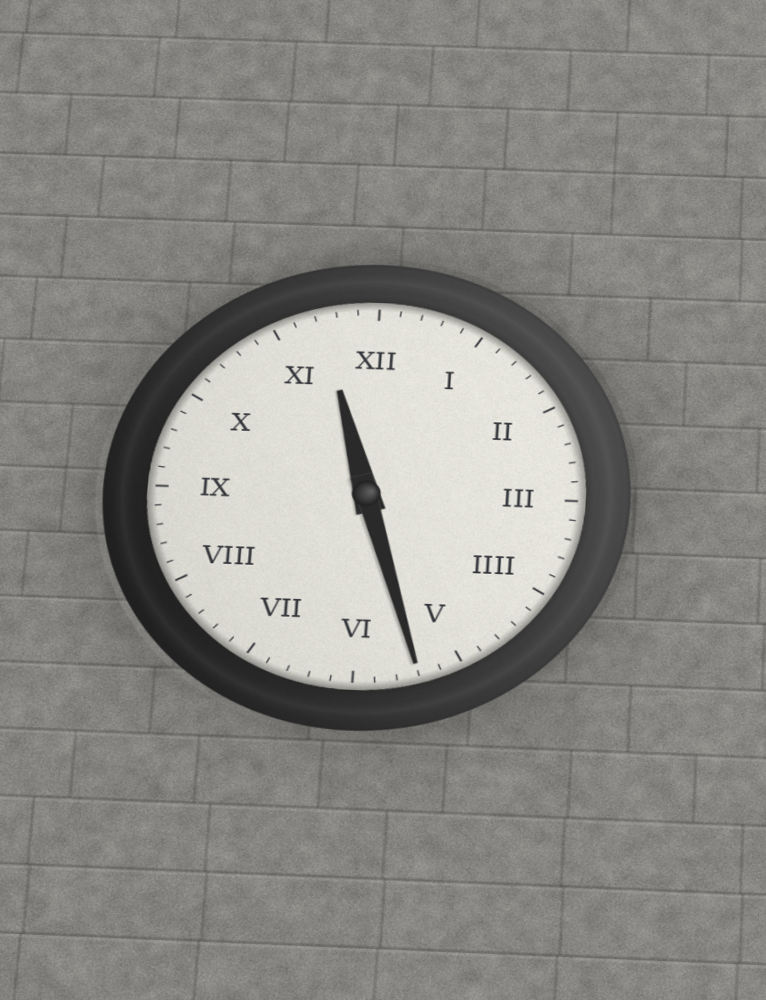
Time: h=11 m=27
